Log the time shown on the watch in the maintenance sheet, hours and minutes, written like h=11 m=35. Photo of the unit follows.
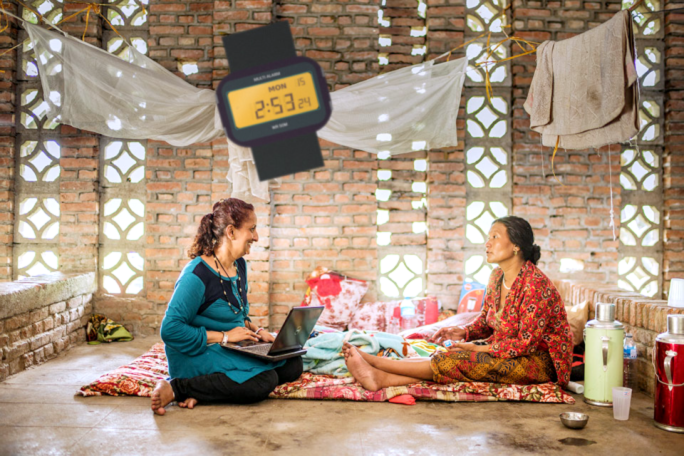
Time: h=2 m=53
